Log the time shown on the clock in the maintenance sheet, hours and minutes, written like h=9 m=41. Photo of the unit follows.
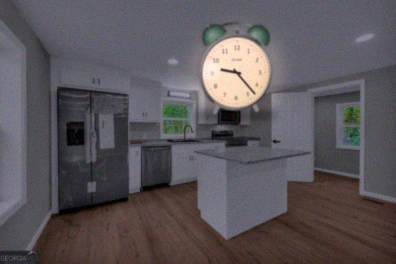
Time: h=9 m=23
